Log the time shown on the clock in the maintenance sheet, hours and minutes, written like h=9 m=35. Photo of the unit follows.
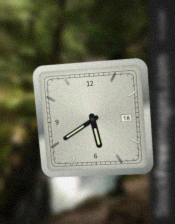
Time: h=5 m=40
